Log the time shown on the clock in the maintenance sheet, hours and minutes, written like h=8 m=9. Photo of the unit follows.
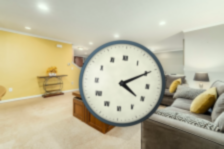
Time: h=4 m=10
